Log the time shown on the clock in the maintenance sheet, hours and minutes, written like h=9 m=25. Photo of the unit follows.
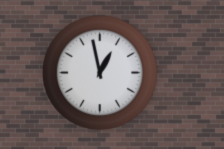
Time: h=12 m=58
